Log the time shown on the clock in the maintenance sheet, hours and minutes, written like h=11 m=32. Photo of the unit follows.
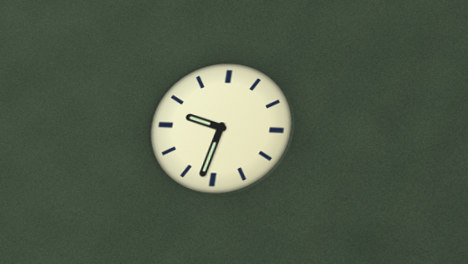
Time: h=9 m=32
